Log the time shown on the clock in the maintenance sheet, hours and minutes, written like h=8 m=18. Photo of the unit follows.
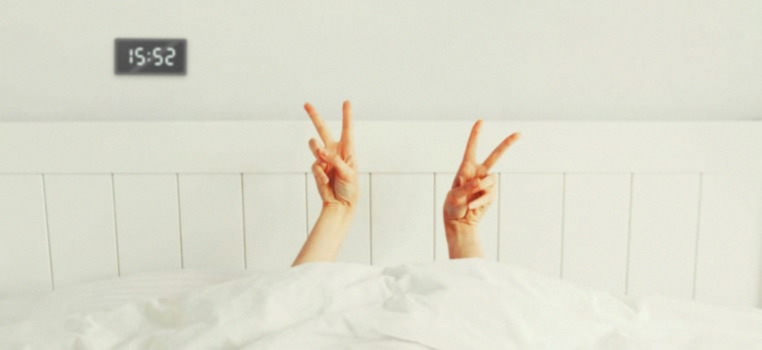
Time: h=15 m=52
